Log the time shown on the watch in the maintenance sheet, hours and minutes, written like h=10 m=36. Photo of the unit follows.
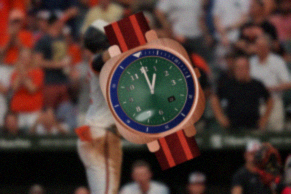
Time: h=1 m=0
